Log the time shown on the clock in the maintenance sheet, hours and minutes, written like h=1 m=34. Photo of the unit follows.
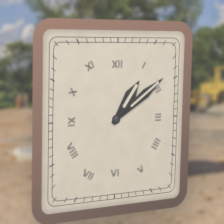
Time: h=1 m=9
